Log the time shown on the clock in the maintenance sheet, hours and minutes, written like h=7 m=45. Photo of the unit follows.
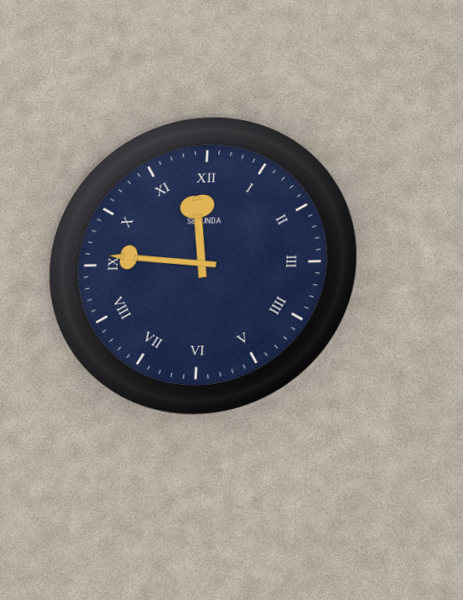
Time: h=11 m=46
